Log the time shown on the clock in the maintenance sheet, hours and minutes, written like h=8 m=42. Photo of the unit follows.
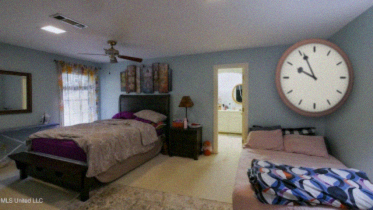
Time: h=9 m=56
